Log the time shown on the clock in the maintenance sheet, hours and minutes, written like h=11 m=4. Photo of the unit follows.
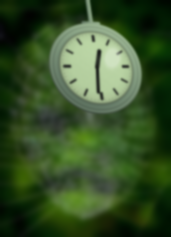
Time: h=12 m=31
